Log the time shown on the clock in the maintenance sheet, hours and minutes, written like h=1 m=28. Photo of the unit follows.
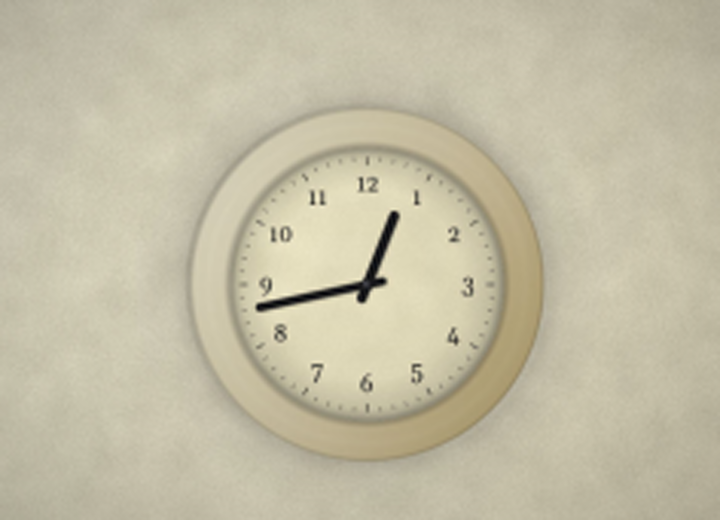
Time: h=12 m=43
